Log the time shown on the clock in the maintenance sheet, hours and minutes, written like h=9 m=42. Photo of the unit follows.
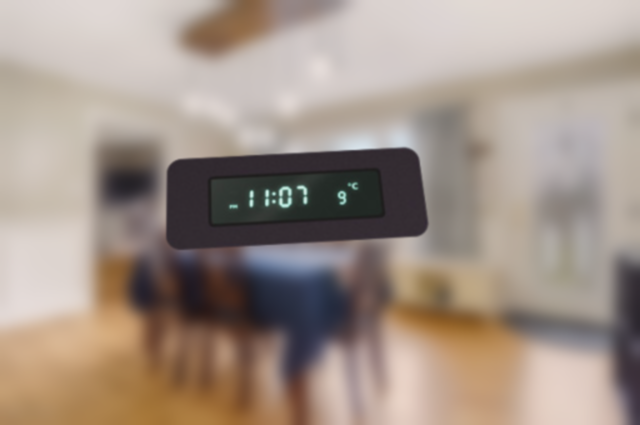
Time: h=11 m=7
